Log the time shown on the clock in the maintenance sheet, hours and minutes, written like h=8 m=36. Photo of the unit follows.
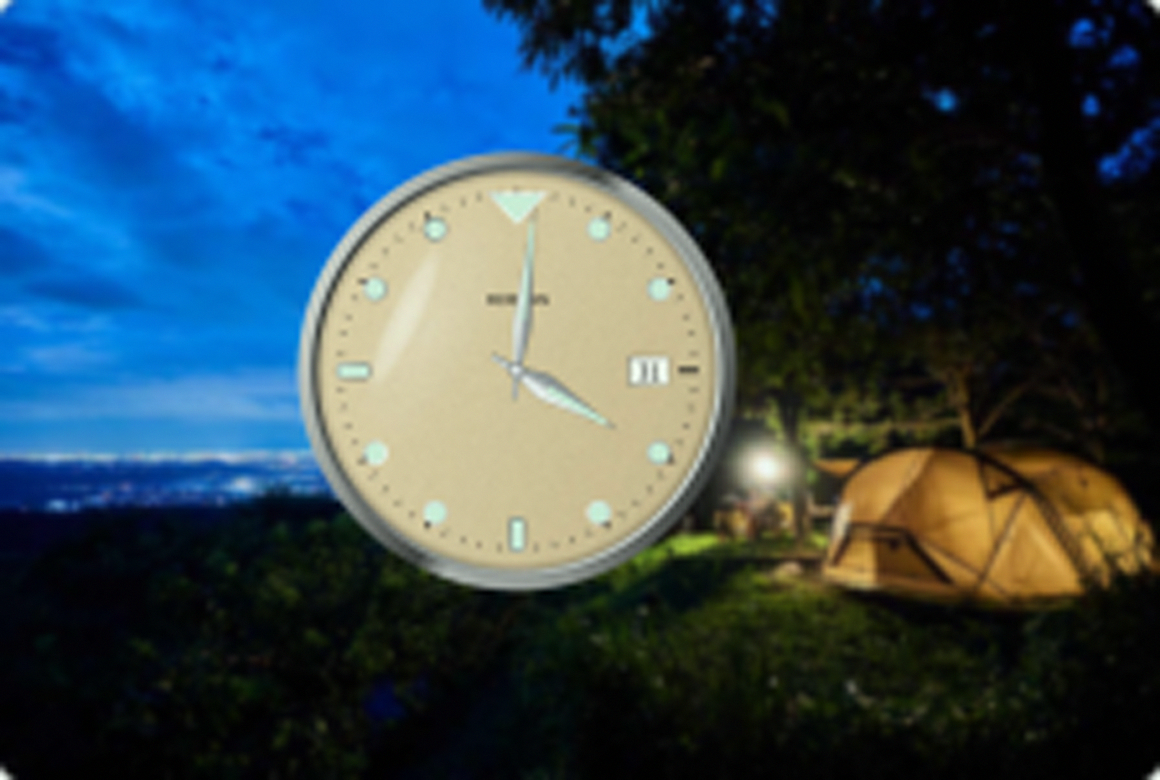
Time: h=4 m=1
